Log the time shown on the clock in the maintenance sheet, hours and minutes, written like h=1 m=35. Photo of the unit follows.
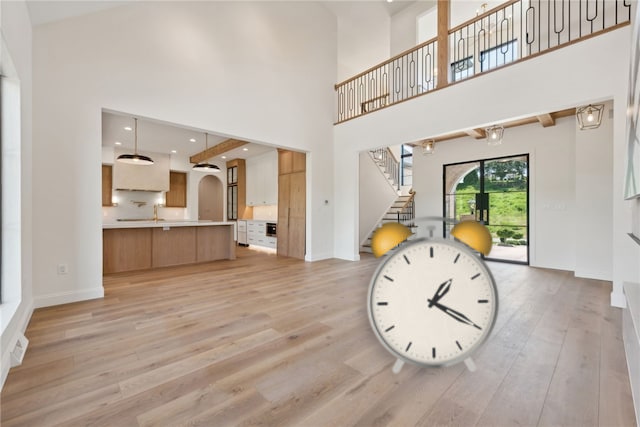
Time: h=1 m=20
